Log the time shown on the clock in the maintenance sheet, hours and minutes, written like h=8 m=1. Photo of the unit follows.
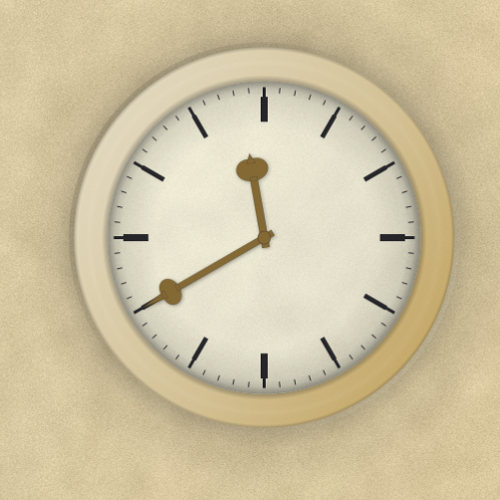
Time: h=11 m=40
